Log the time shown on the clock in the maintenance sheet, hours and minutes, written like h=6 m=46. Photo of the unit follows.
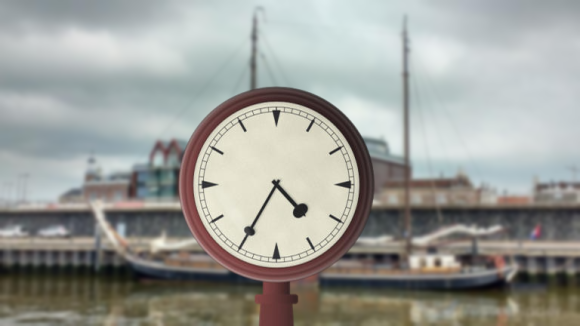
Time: h=4 m=35
